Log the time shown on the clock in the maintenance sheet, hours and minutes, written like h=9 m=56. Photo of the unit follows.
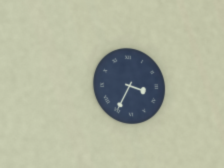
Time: h=3 m=35
